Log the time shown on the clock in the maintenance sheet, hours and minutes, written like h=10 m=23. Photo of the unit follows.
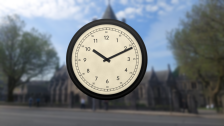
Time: h=10 m=11
